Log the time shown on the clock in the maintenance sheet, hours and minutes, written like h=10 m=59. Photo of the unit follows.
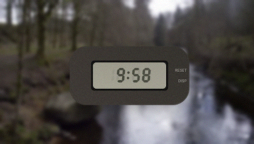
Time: h=9 m=58
